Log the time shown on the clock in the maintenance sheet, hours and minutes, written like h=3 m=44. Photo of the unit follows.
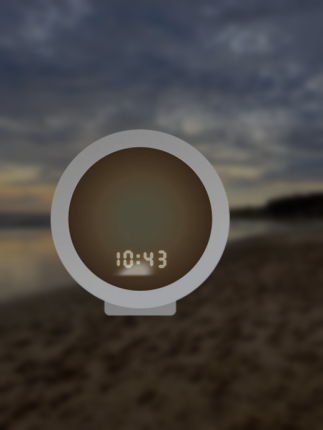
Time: h=10 m=43
